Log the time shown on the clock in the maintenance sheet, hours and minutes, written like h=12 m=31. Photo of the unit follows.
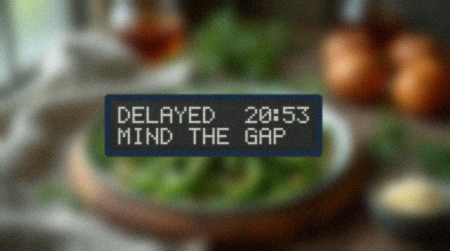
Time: h=20 m=53
